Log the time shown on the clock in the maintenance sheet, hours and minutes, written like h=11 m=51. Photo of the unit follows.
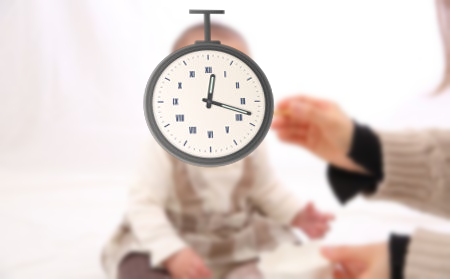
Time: h=12 m=18
